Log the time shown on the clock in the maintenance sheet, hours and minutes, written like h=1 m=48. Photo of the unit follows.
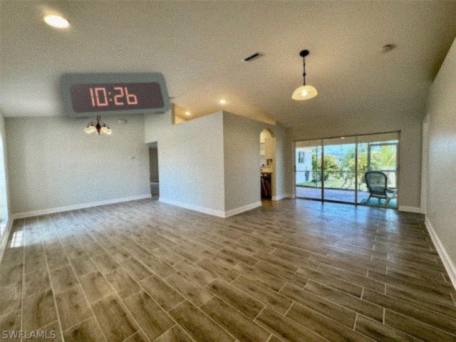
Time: h=10 m=26
